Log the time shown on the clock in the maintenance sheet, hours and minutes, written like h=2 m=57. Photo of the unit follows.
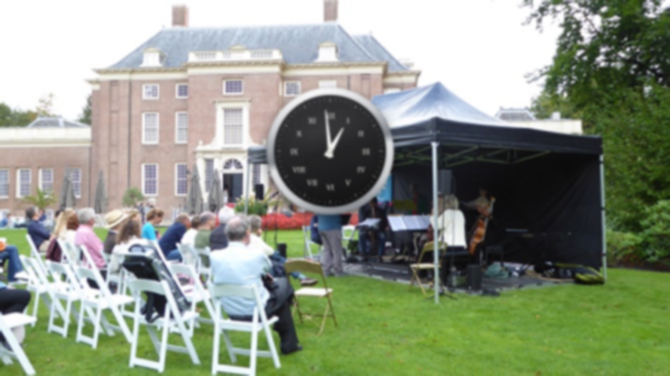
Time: h=12 m=59
